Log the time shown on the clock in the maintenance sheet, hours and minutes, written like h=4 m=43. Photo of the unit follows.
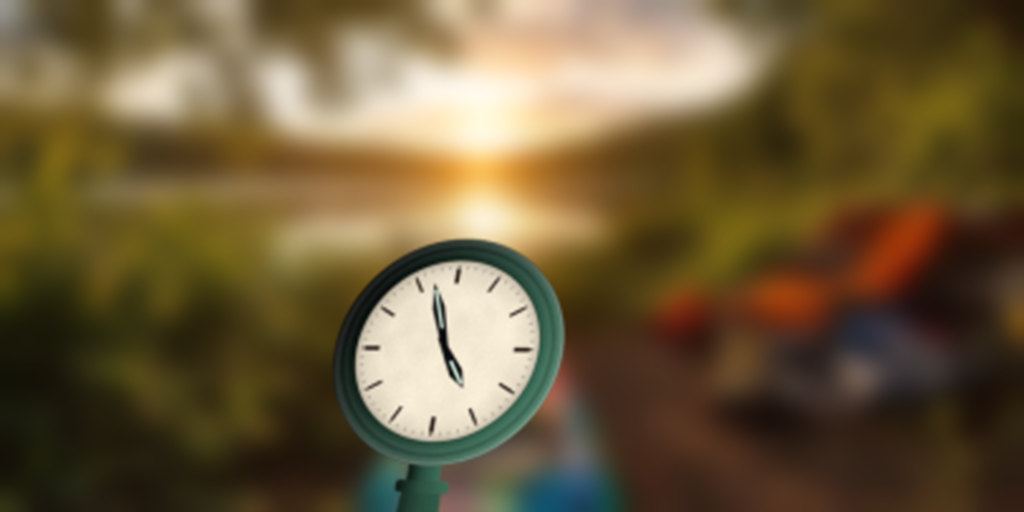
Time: h=4 m=57
